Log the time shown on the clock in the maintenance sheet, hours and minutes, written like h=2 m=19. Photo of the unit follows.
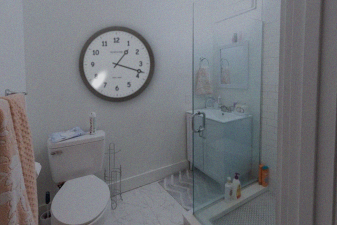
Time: h=1 m=18
